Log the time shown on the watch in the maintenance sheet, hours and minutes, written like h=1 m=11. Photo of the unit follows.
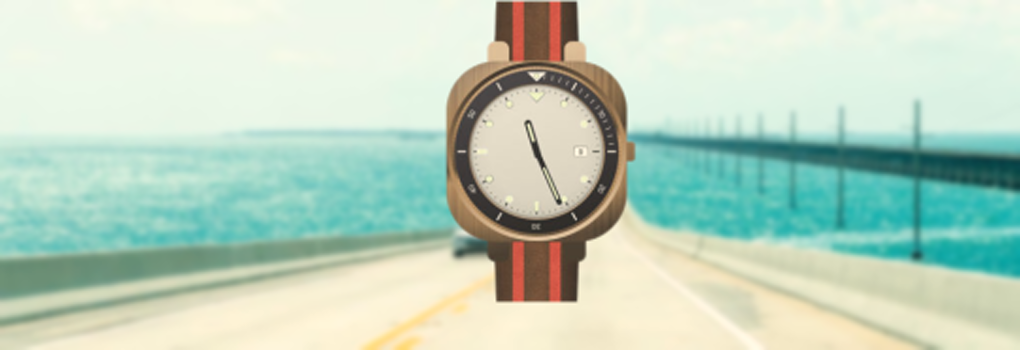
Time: h=11 m=26
